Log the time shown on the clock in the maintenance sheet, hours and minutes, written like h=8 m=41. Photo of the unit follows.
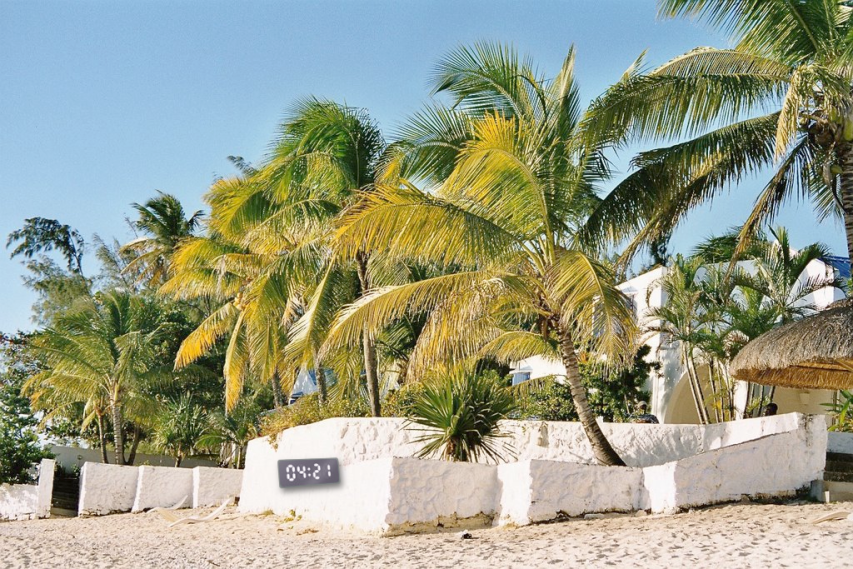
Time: h=4 m=21
